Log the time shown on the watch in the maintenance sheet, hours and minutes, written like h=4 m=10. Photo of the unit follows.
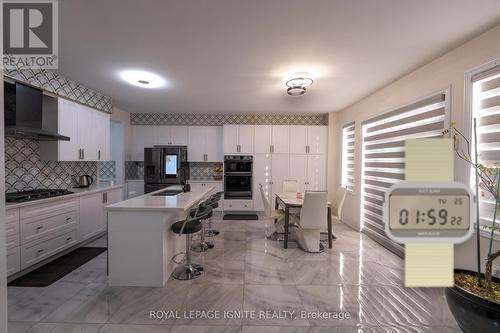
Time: h=1 m=59
